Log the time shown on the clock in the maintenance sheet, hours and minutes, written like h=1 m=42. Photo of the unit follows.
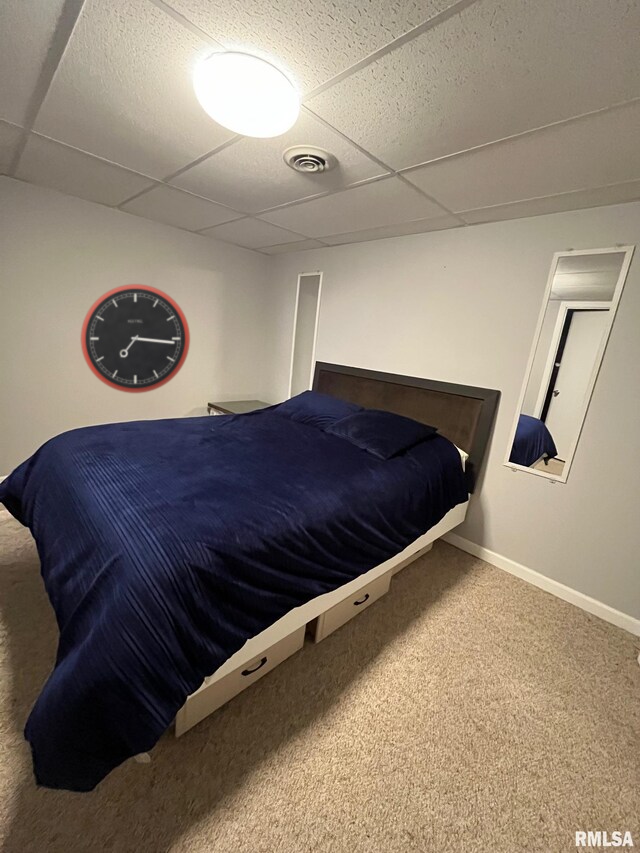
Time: h=7 m=16
